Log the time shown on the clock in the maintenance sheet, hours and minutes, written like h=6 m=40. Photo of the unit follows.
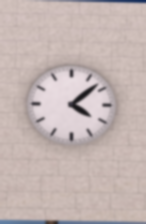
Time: h=4 m=8
